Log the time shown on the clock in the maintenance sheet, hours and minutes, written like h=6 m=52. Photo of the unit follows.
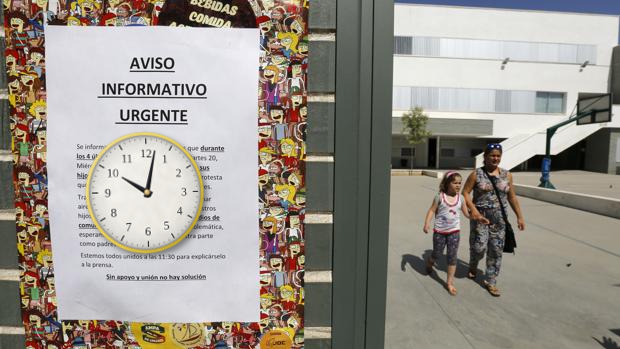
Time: h=10 m=2
